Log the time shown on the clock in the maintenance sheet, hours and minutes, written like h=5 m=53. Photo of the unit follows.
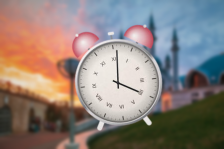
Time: h=4 m=1
